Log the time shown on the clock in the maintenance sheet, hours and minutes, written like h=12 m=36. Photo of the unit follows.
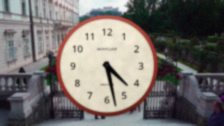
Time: h=4 m=28
